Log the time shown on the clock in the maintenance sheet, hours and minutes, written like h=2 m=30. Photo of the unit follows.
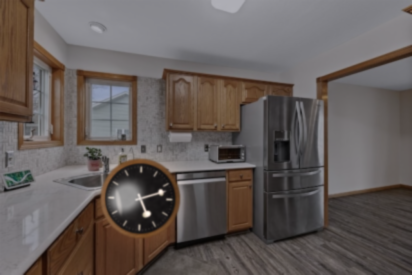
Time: h=5 m=12
